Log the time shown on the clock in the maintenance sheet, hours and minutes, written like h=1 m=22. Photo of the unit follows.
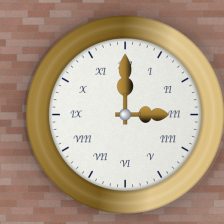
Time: h=3 m=0
